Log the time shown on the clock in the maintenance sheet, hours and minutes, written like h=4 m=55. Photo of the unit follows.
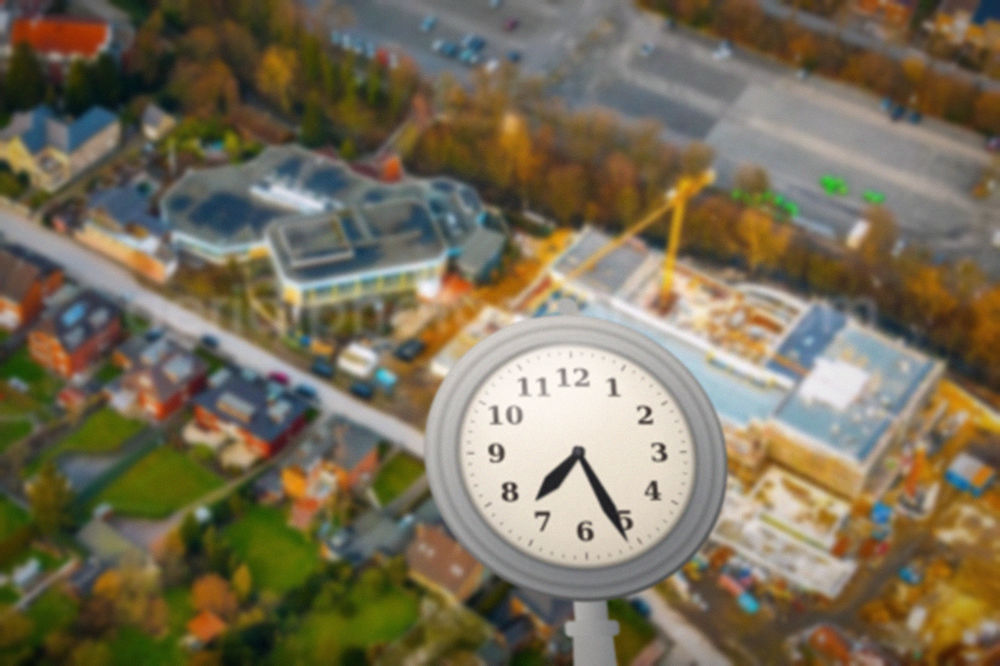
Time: h=7 m=26
